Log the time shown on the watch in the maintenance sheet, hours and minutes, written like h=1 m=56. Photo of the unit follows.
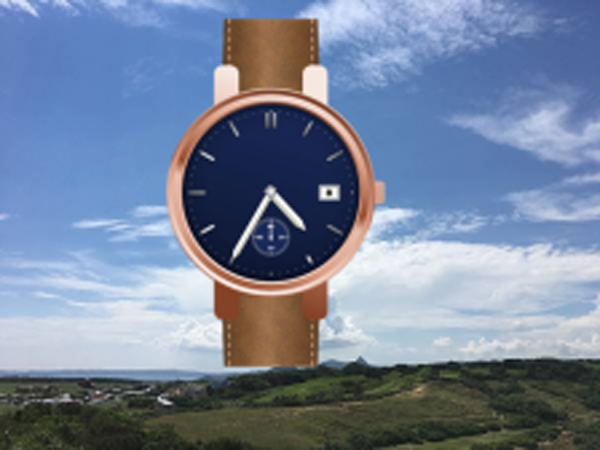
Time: h=4 m=35
